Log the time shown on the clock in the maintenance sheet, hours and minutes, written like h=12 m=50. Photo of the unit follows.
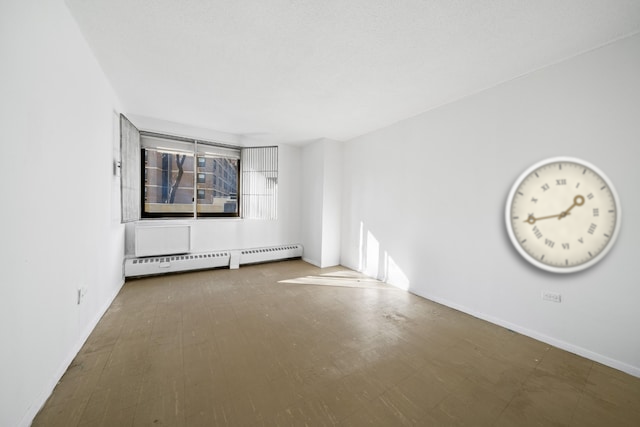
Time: h=1 m=44
